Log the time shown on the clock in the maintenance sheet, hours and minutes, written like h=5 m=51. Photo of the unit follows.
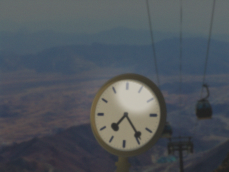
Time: h=7 m=24
